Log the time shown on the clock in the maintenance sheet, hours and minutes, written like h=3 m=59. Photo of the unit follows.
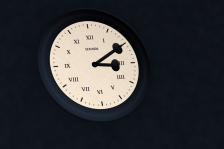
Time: h=3 m=10
